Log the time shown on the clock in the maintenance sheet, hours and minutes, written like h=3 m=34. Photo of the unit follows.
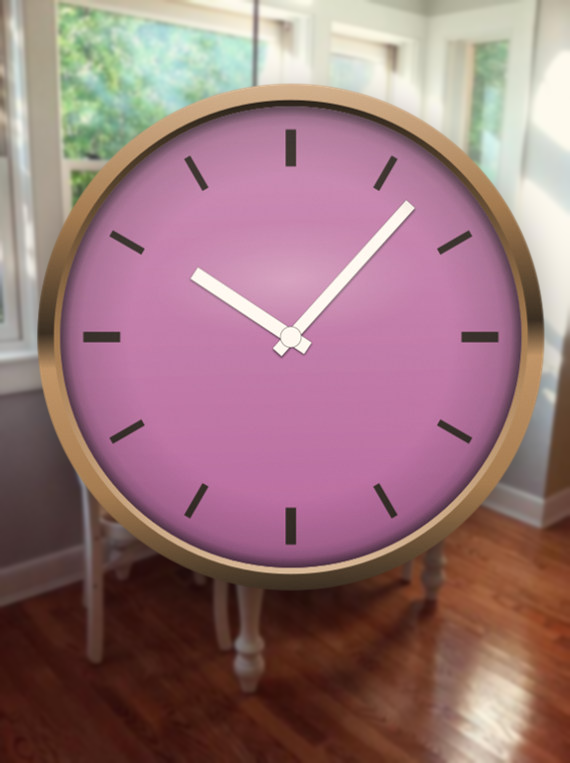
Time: h=10 m=7
